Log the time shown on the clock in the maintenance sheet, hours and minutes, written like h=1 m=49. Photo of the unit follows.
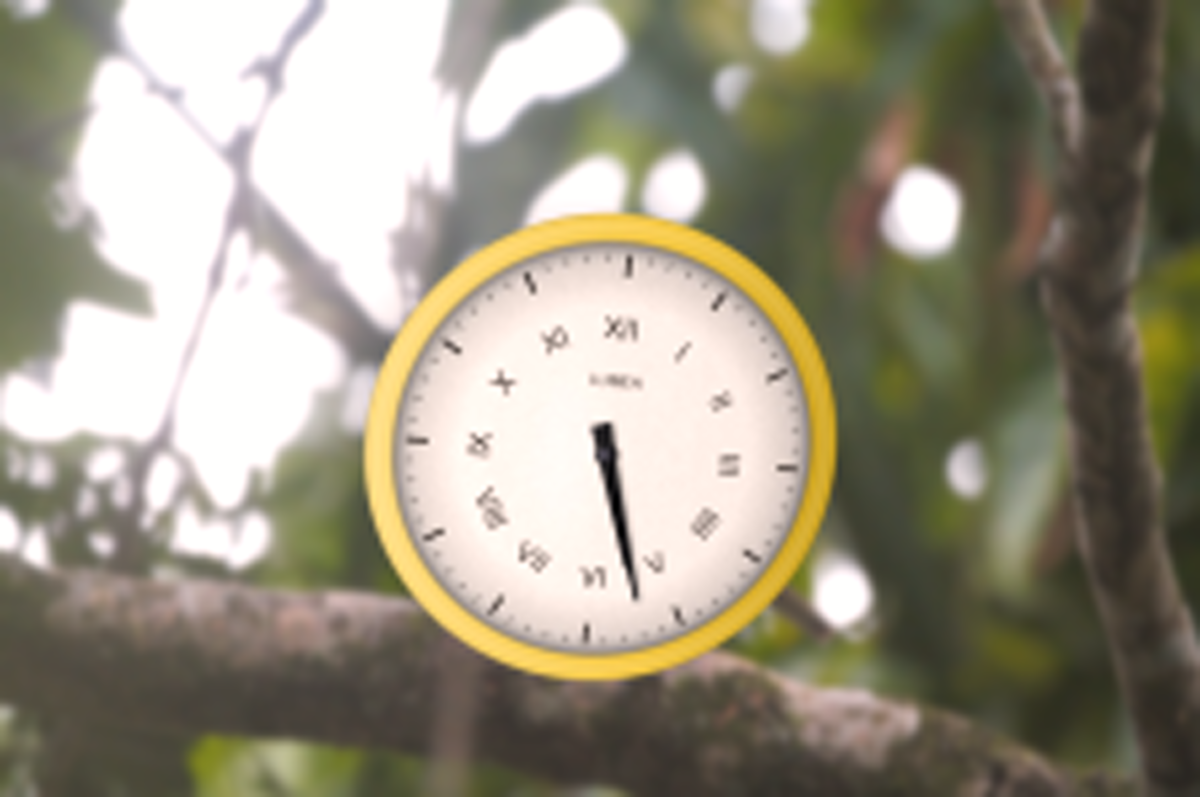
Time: h=5 m=27
